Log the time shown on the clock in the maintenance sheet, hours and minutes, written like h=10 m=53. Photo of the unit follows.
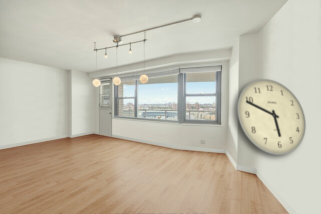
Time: h=5 m=49
